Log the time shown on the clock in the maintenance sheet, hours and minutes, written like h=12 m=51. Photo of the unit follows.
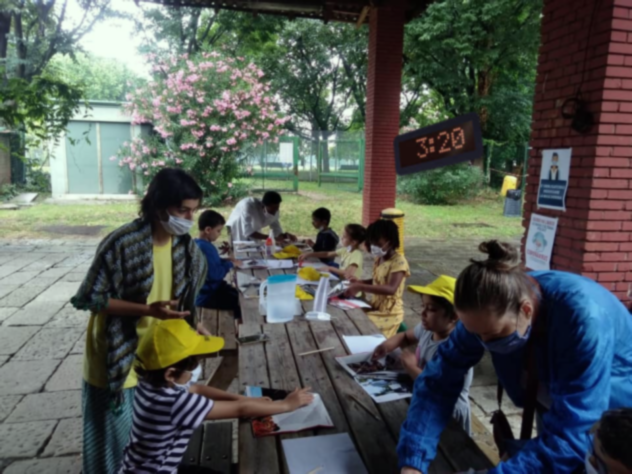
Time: h=3 m=20
